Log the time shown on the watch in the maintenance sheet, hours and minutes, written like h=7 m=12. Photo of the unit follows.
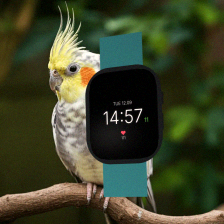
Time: h=14 m=57
